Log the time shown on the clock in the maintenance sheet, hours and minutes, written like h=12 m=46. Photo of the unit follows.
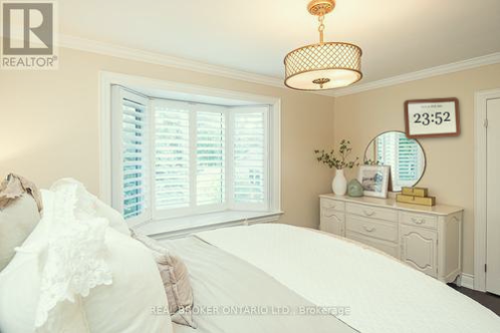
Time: h=23 m=52
